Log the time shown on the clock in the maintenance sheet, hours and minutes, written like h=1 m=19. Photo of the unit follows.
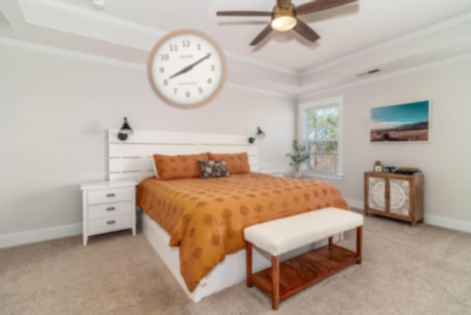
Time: h=8 m=10
